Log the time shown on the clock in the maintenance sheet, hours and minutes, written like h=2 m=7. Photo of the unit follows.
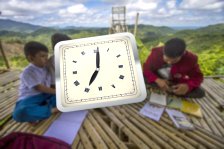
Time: h=7 m=1
